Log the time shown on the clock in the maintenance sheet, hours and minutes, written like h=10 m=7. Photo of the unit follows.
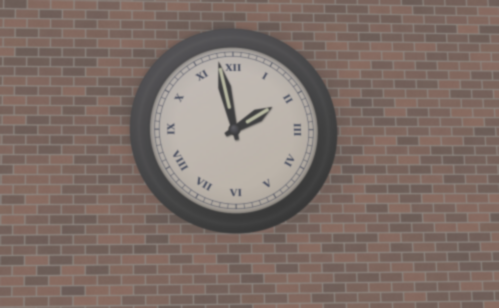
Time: h=1 m=58
